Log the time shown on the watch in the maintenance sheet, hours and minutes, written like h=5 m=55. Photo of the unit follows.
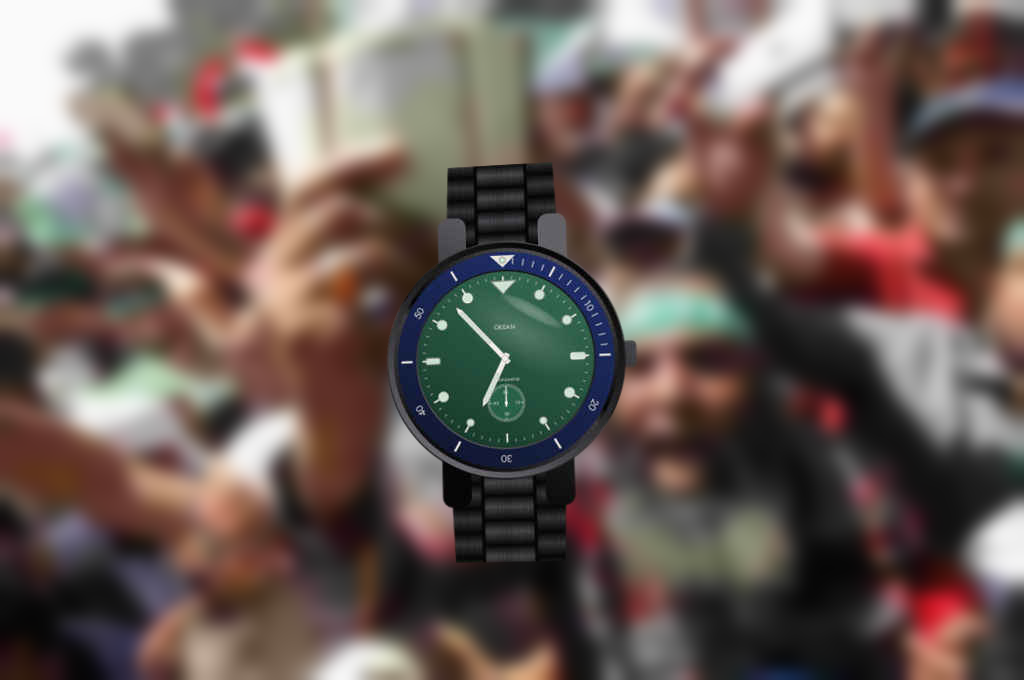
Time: h=6 m=53
